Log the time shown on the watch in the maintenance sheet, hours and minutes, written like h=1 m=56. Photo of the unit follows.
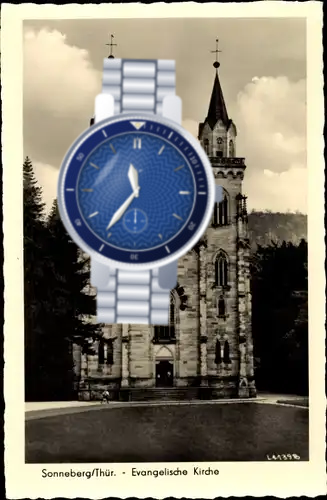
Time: h=11 m=36
